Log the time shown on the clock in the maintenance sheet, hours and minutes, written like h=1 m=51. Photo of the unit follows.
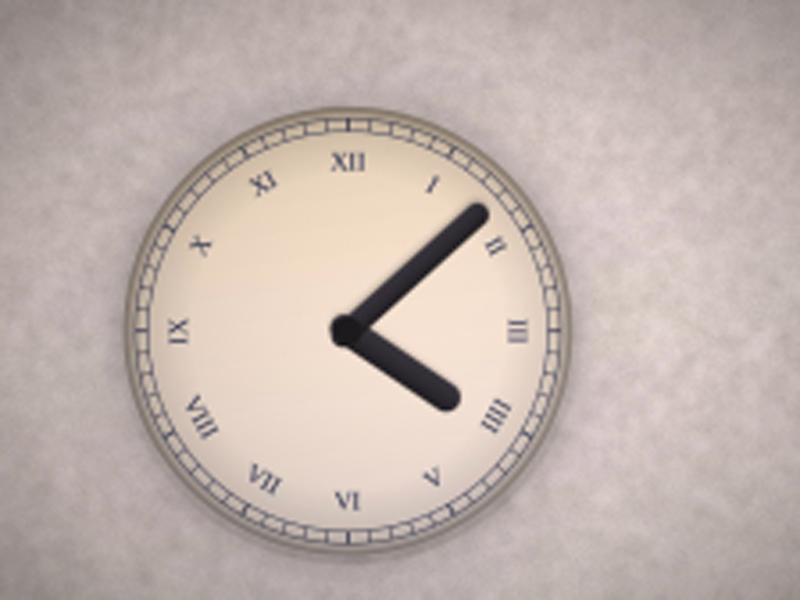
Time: h=4 m=8
